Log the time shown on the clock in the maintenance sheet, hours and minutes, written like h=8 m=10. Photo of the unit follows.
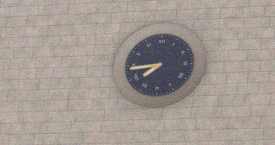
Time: h=7 m=44
